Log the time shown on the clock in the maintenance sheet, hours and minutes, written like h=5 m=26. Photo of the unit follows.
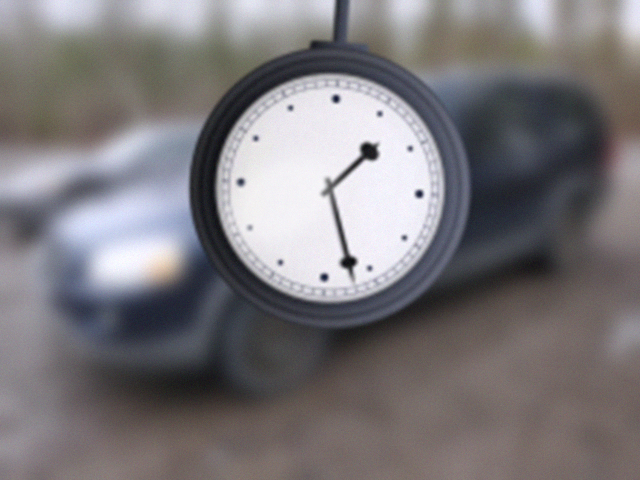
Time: h=1 m=27
